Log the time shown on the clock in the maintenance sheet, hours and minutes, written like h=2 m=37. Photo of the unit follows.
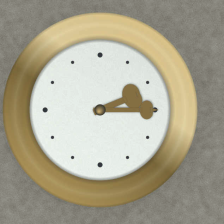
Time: h=2 m=15
